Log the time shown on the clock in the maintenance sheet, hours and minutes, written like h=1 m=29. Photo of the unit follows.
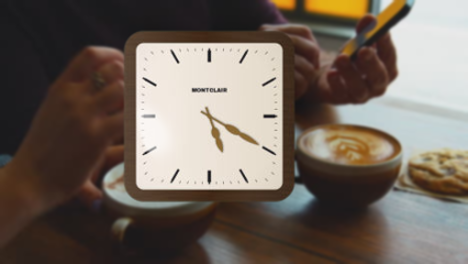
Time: h=5 m=20
